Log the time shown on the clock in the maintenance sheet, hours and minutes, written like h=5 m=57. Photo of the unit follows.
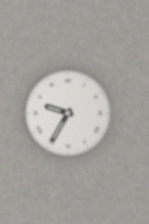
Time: h=9 m=35
